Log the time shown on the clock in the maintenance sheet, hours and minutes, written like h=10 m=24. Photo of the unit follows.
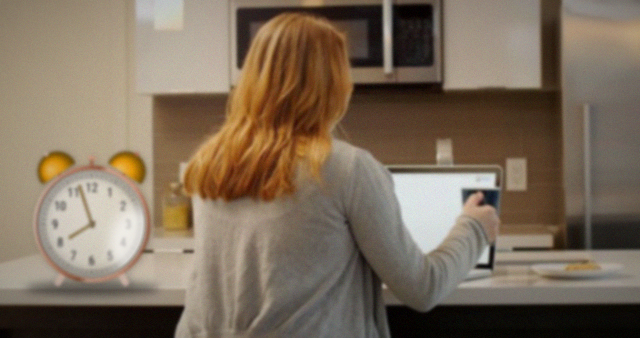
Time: h=7 m=57
